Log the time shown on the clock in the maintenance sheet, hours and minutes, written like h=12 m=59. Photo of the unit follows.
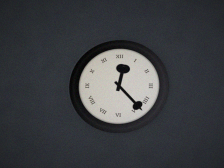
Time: h=12 m=23
